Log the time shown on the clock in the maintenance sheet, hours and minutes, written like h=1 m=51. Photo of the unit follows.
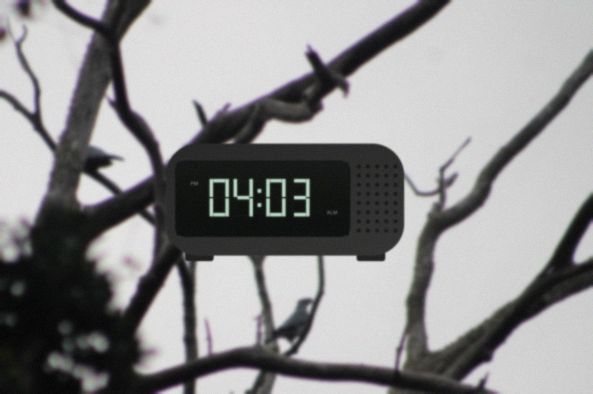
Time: h=4 m=3
